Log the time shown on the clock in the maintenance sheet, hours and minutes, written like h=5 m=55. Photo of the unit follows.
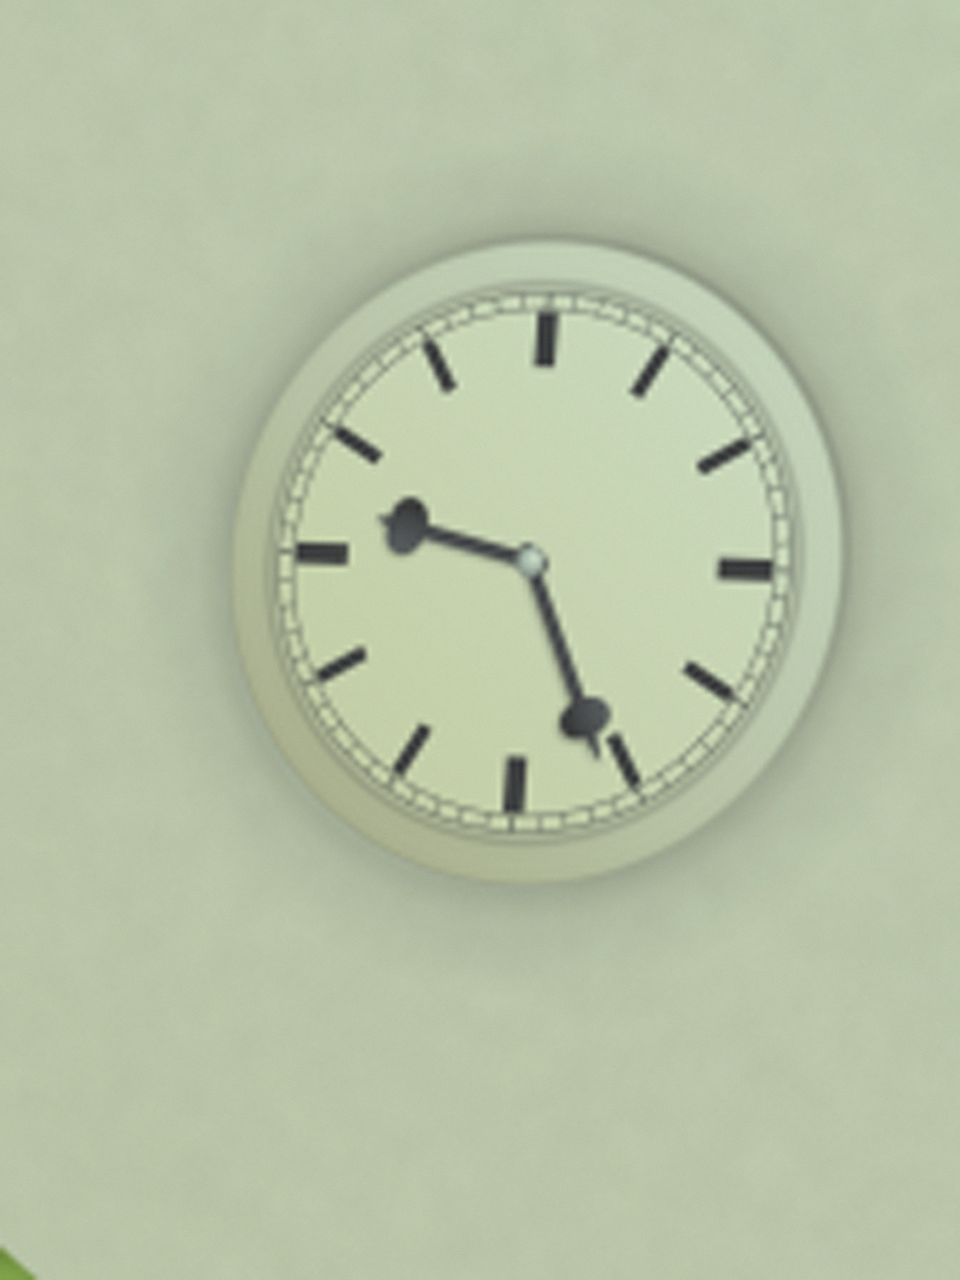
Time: h=9 m=26
